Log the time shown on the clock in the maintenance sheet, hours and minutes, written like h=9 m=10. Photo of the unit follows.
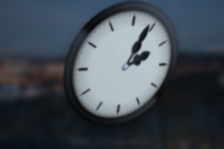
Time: h=2 m=4
